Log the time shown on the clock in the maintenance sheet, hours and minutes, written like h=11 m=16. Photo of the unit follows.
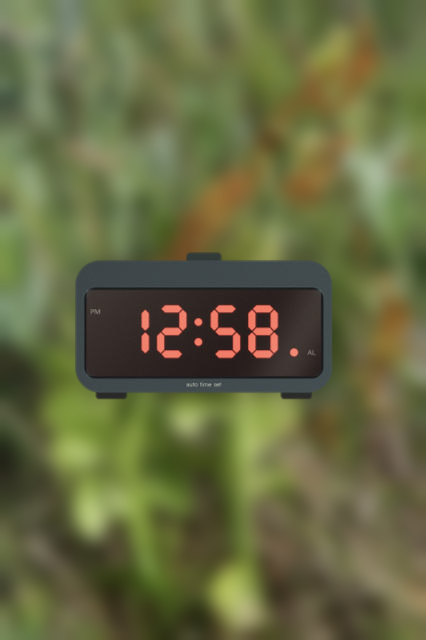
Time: h=12 m=58
